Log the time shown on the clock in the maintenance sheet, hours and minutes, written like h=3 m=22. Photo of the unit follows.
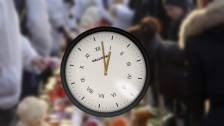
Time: h=1 m=2
